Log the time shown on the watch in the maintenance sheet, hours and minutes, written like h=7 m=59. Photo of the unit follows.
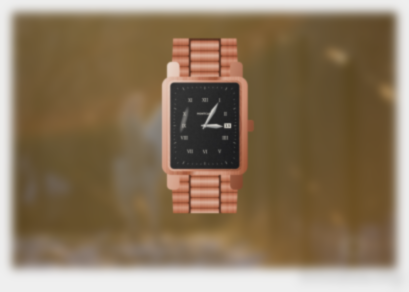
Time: h=3 m=5
